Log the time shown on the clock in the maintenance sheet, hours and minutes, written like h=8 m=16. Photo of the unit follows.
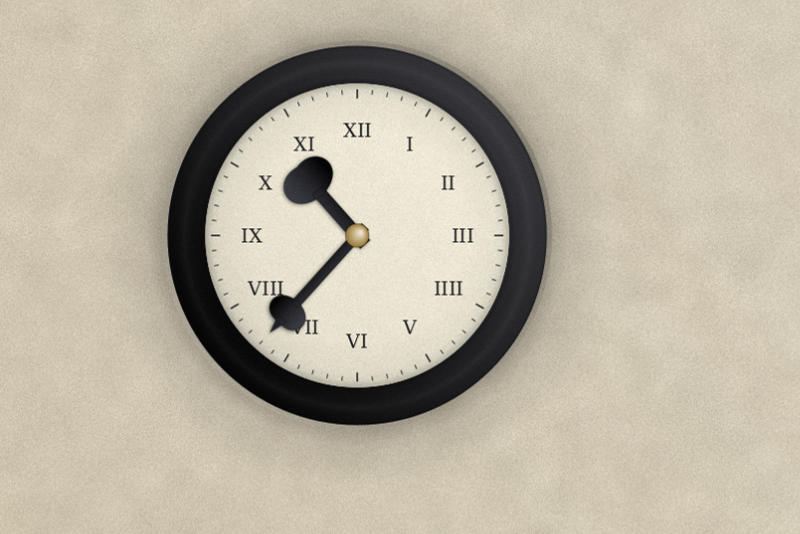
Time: h=10 m=37
